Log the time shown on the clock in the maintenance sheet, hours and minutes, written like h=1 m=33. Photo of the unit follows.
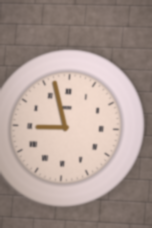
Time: h=8 m=57
